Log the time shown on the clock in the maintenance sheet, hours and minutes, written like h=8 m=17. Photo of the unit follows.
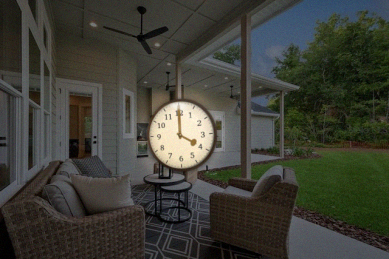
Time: h=4 m=0
